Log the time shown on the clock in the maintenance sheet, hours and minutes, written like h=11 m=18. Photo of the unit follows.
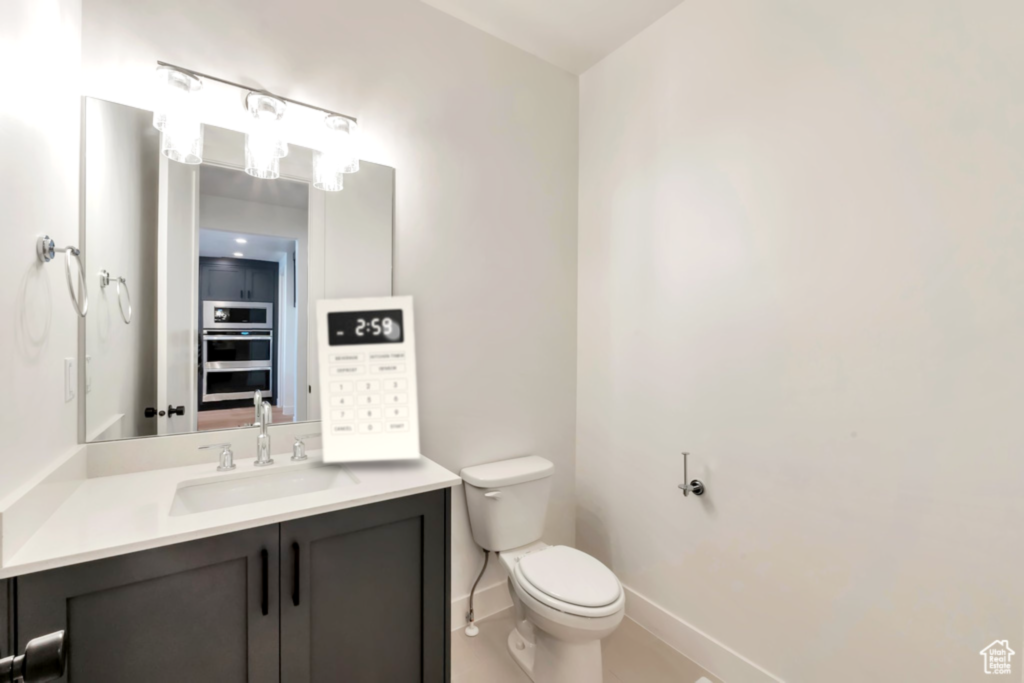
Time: h=2 m=59
